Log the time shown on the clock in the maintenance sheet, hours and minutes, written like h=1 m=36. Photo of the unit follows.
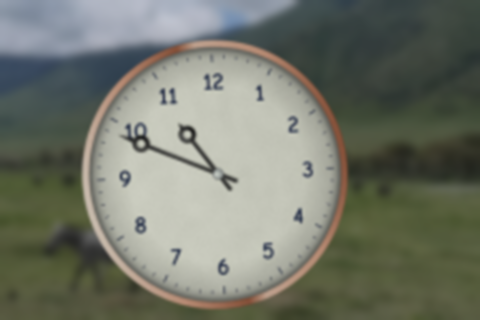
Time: h=10 m=49
